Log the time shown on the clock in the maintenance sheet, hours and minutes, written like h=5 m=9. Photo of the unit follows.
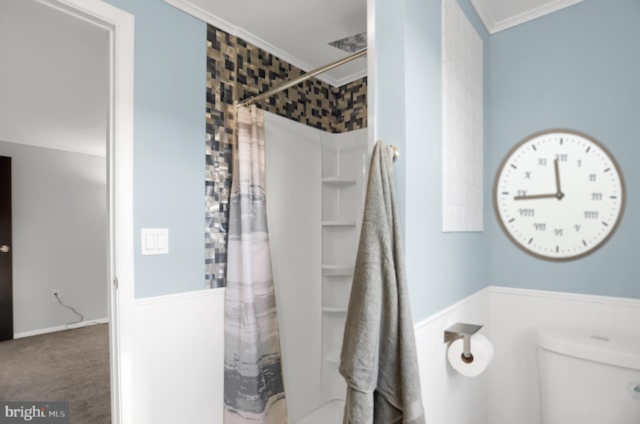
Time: h=11 m=44
